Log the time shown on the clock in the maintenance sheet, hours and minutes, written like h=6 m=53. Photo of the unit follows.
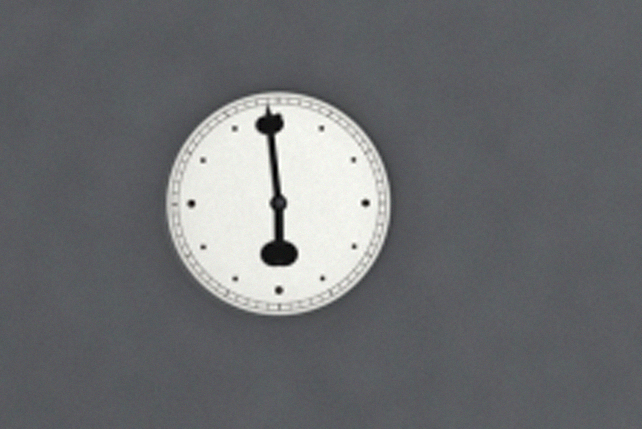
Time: h=5 m=59
